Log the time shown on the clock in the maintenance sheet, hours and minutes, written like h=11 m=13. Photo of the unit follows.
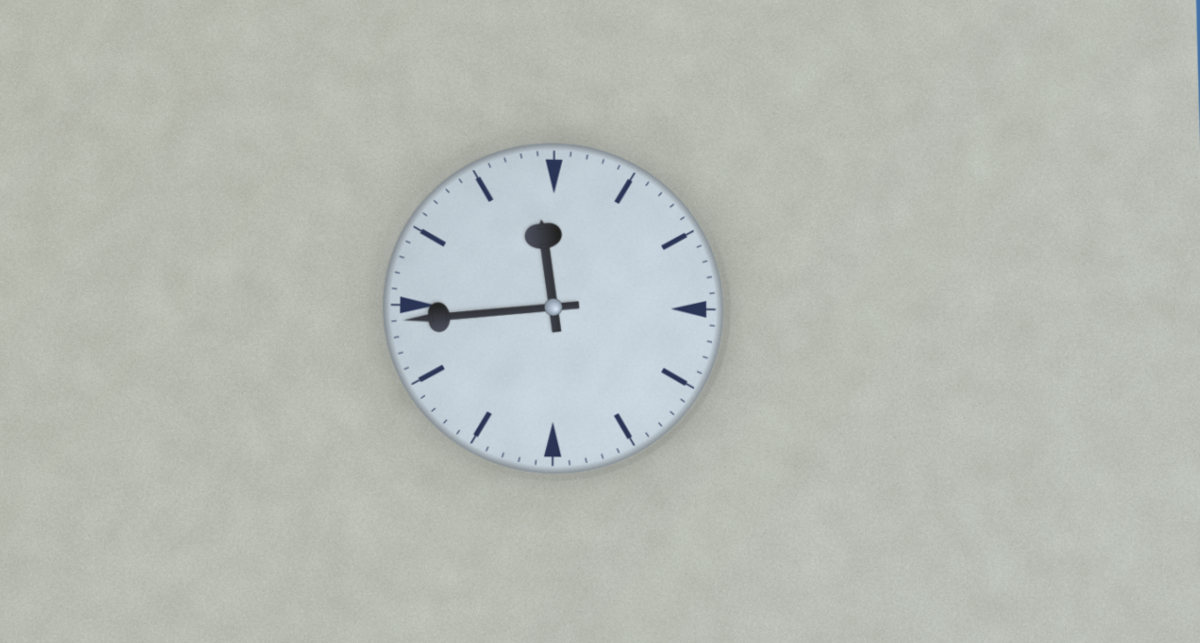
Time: h=11 m=44
